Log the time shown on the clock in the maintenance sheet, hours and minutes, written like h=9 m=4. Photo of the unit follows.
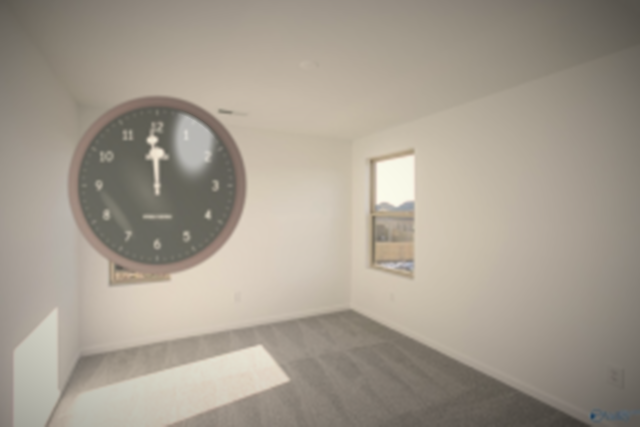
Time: h=11 m=59
